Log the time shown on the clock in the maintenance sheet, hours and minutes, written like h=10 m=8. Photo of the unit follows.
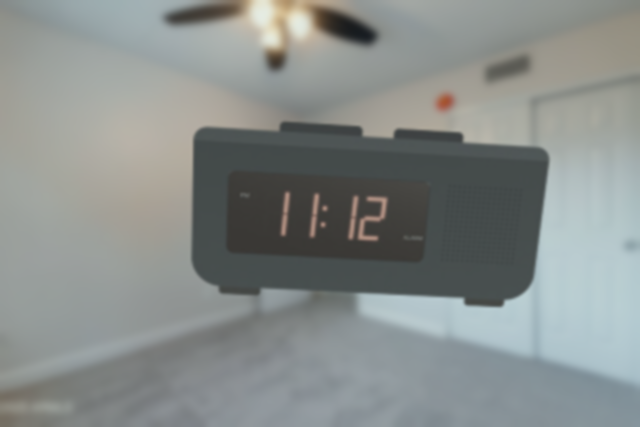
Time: h=11 m=12
